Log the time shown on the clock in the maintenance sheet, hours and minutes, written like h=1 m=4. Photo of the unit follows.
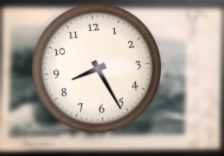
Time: h=8 m=26
